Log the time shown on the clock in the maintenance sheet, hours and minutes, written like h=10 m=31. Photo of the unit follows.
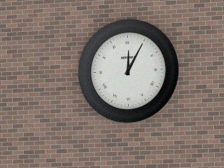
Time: h=12 m=5
